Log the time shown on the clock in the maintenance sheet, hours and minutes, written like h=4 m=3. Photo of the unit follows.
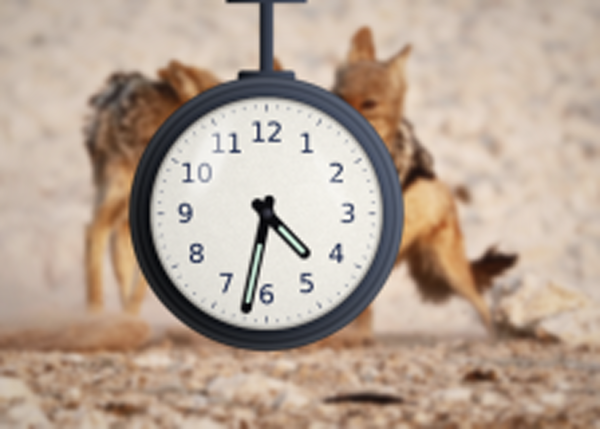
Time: h=4 m=32
